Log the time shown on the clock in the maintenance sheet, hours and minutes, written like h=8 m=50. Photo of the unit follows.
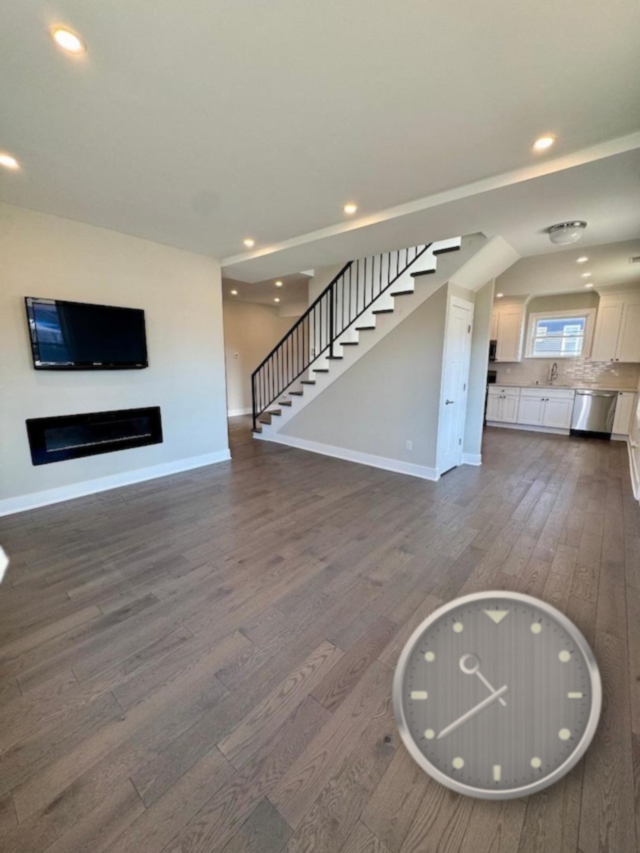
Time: h=10 m=39
